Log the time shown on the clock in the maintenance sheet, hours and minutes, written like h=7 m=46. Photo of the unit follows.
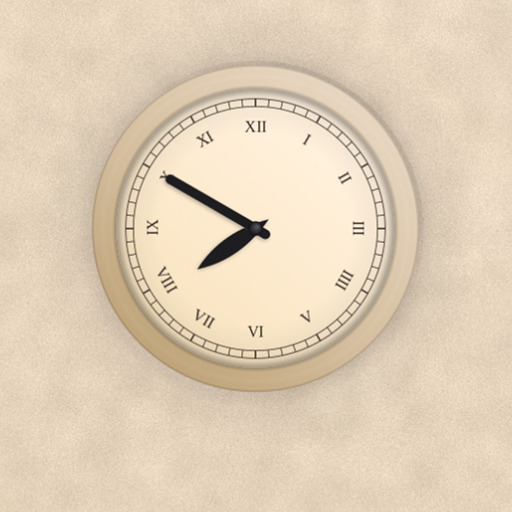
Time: h=7 m=50
